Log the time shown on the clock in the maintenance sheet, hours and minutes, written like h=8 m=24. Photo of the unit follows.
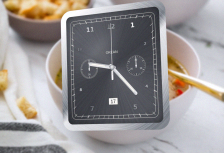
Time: h=9 m=23
